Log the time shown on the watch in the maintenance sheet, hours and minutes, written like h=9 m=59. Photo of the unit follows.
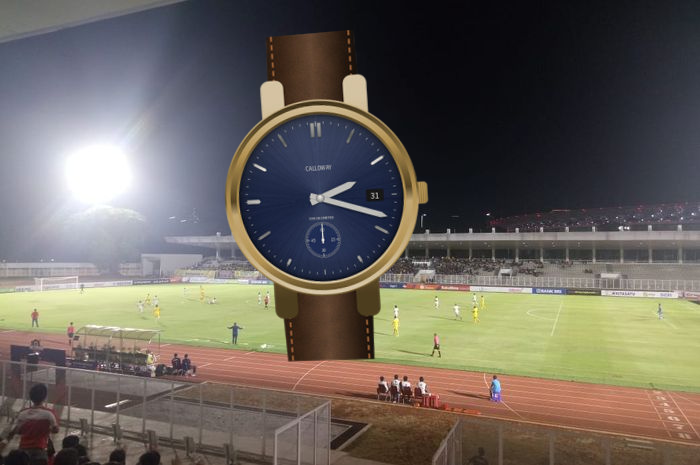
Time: h=2 m=18
